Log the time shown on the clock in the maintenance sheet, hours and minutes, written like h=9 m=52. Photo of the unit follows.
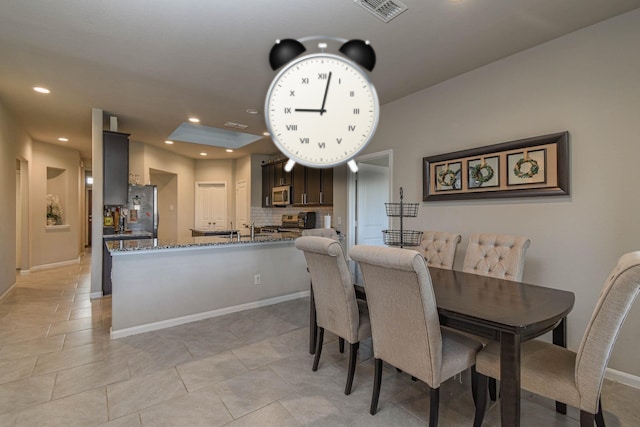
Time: h=9 m=2
